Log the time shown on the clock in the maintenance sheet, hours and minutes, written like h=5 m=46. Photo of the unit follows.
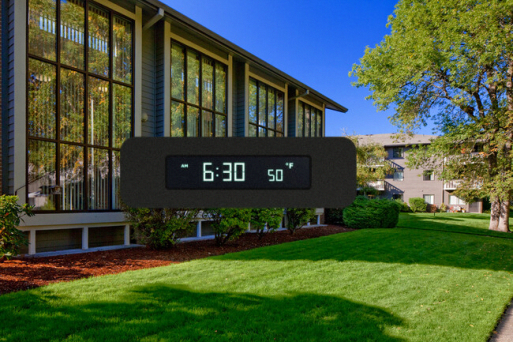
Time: h=6 m=30
